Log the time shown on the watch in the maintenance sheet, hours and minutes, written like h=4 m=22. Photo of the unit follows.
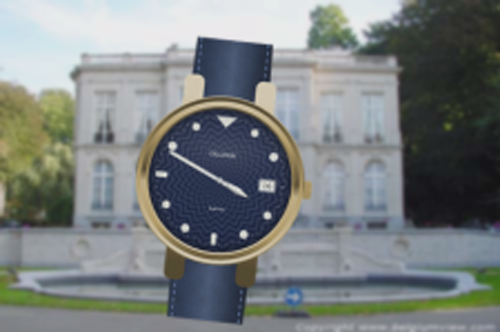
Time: h=3 m=49
